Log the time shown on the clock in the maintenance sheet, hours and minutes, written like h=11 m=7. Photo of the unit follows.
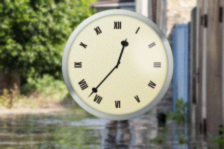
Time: h=12 m=37
